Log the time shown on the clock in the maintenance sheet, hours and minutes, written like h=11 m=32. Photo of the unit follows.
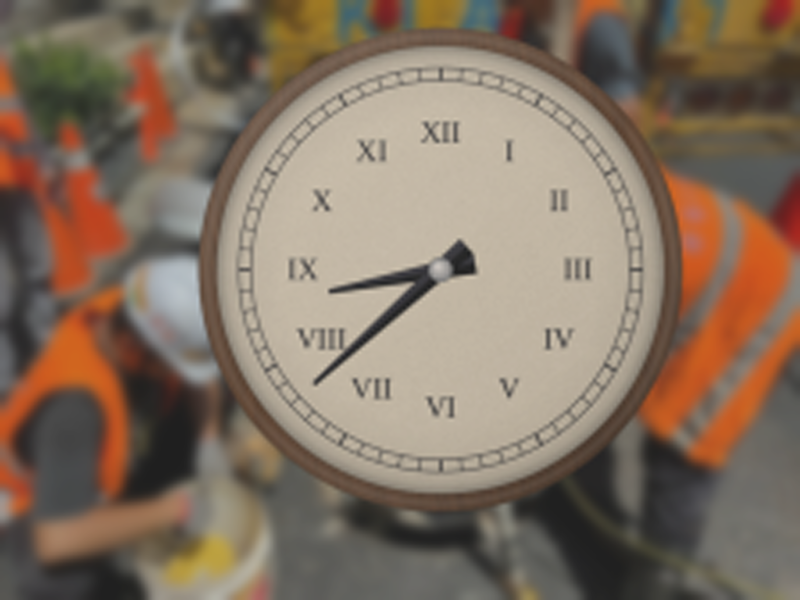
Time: h=8 m=38
